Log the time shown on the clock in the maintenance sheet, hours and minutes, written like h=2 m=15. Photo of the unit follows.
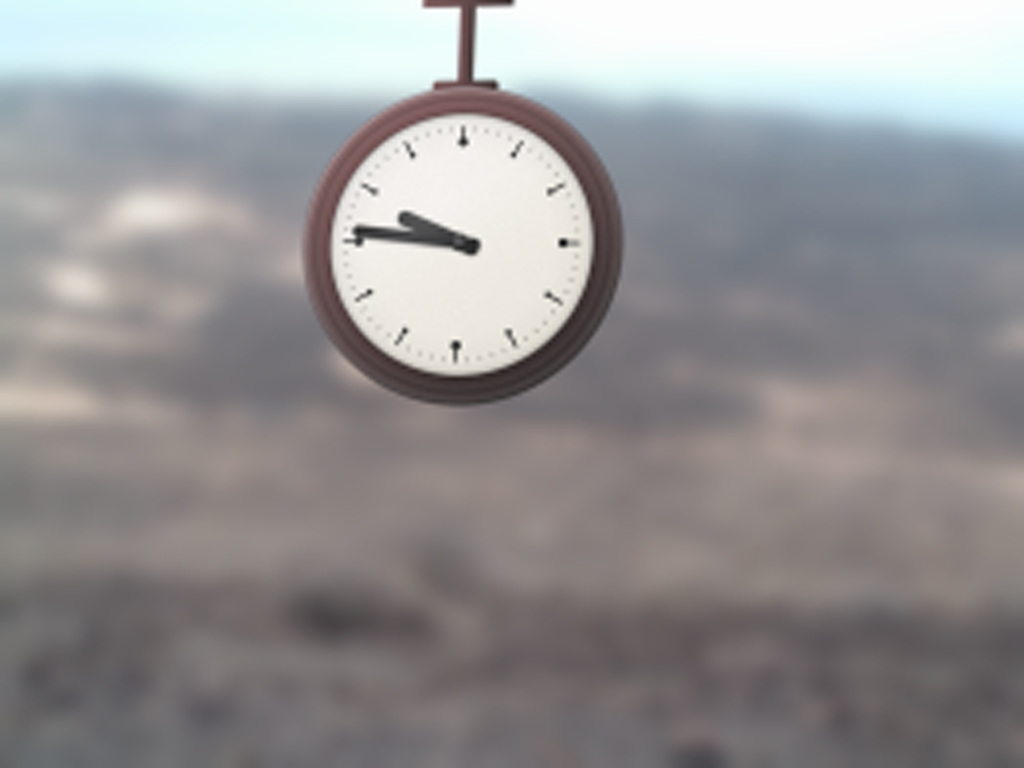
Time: h=9 m=46
